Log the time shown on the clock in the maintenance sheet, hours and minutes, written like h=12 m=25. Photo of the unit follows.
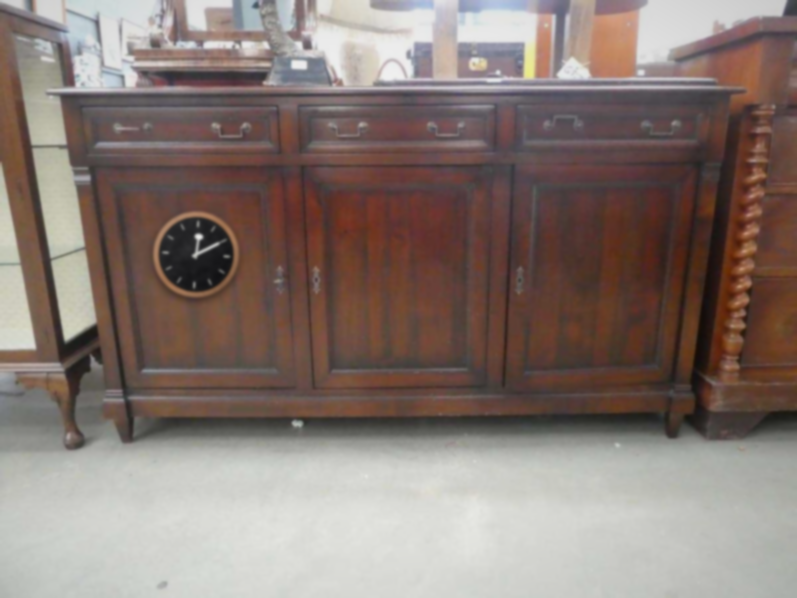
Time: h=12 m=10
